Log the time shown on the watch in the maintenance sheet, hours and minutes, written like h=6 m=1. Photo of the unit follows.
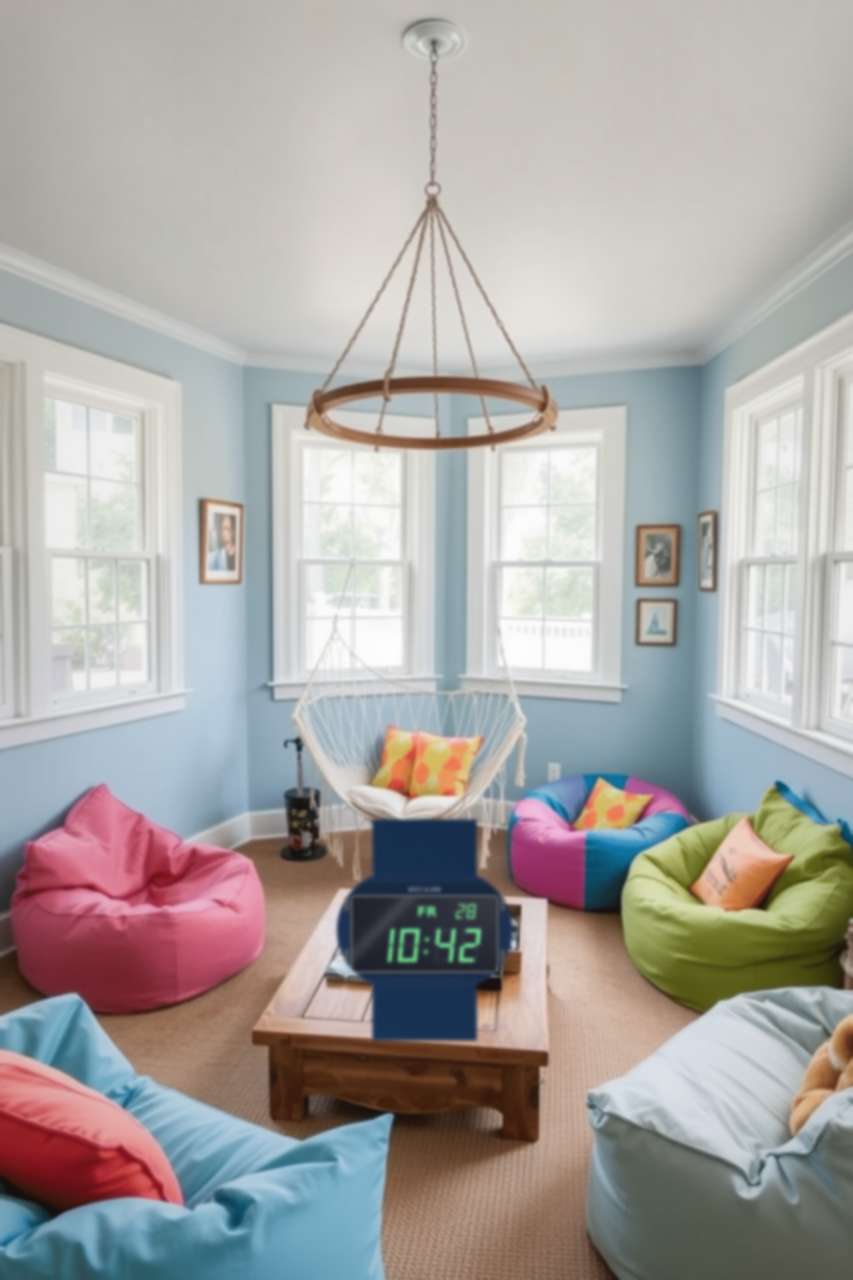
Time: h=10 m=42
